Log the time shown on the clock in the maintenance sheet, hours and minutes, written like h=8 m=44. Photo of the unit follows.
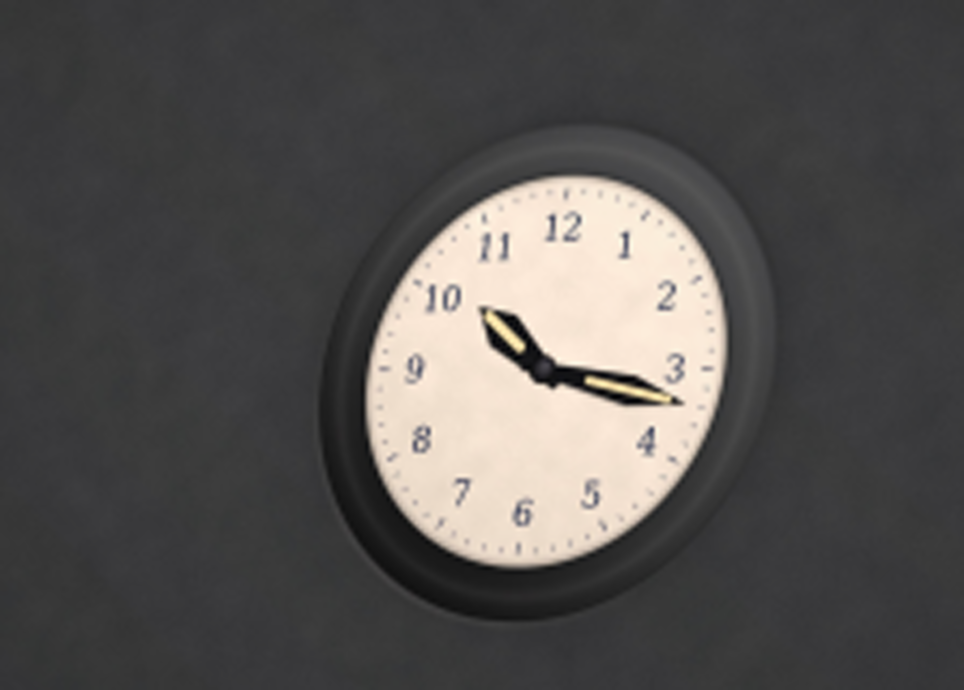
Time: h=10 m=17
